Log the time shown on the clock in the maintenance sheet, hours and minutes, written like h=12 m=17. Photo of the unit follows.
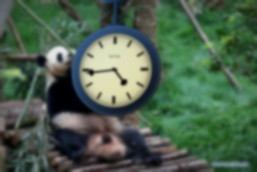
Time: h=4 m=44
